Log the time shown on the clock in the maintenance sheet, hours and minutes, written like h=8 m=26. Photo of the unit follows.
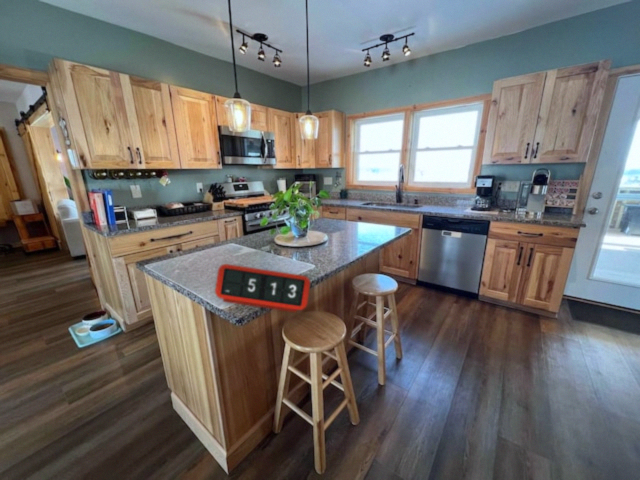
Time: h=5 m=13
